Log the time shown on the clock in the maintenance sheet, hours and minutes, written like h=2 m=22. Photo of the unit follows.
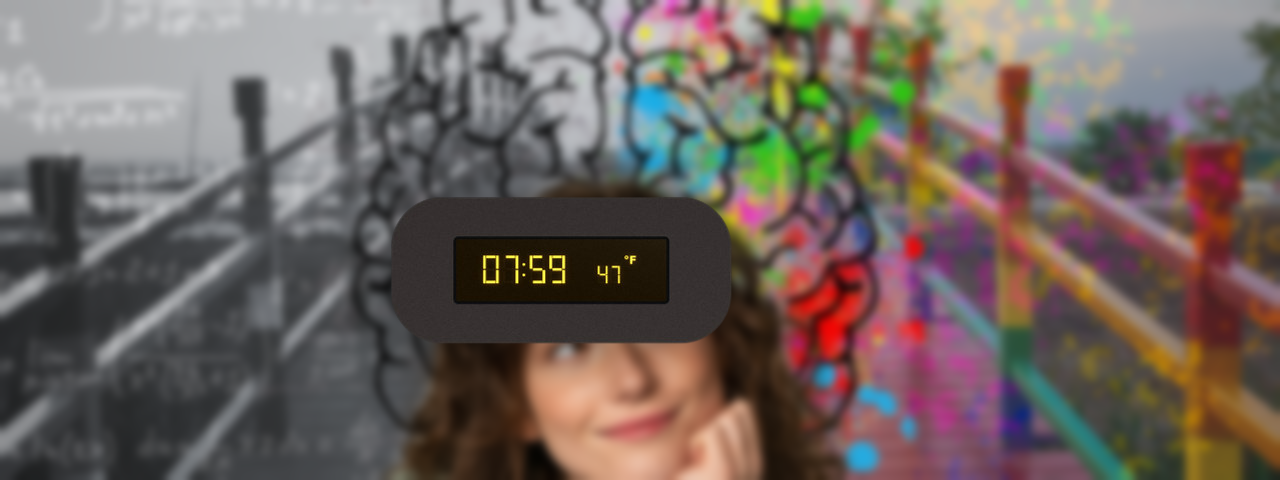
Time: h=7 m=59
